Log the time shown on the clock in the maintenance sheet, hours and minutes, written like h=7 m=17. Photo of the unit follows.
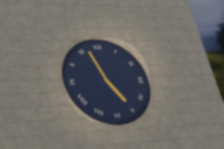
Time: h=4 m=57
